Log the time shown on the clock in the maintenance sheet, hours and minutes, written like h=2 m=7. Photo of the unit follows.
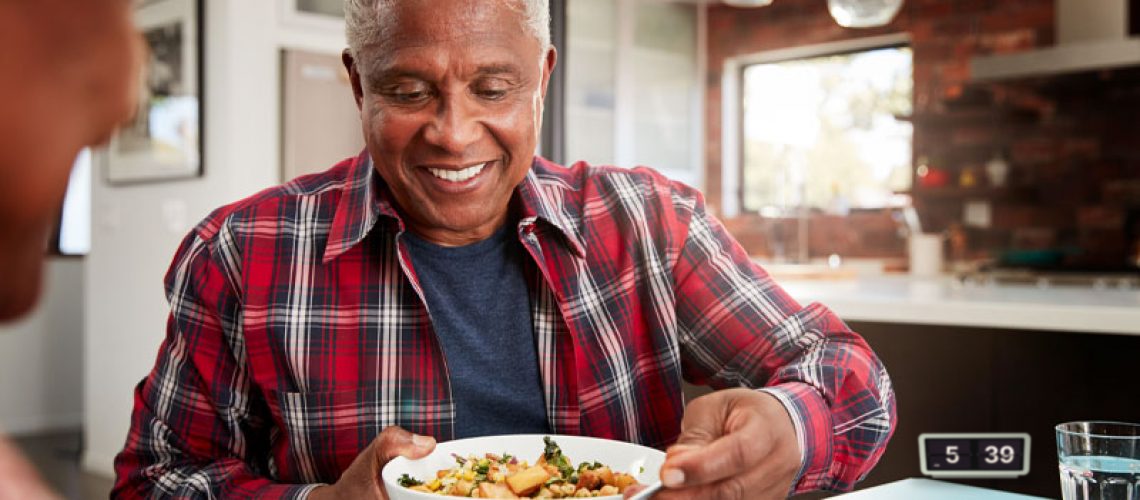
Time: h=5 m=39
